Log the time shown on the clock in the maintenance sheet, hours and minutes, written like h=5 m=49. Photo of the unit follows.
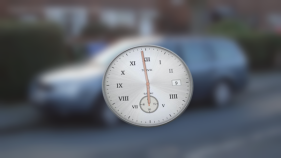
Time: h=5 m=59
